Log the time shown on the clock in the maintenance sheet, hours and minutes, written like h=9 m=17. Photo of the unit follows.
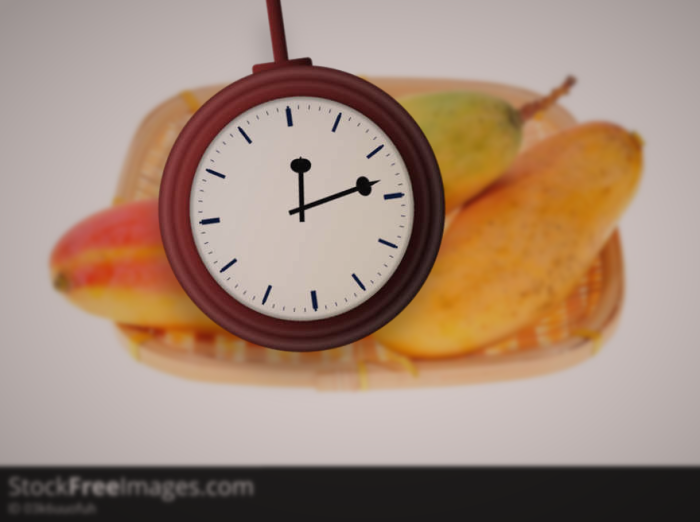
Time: h=12 m=13
